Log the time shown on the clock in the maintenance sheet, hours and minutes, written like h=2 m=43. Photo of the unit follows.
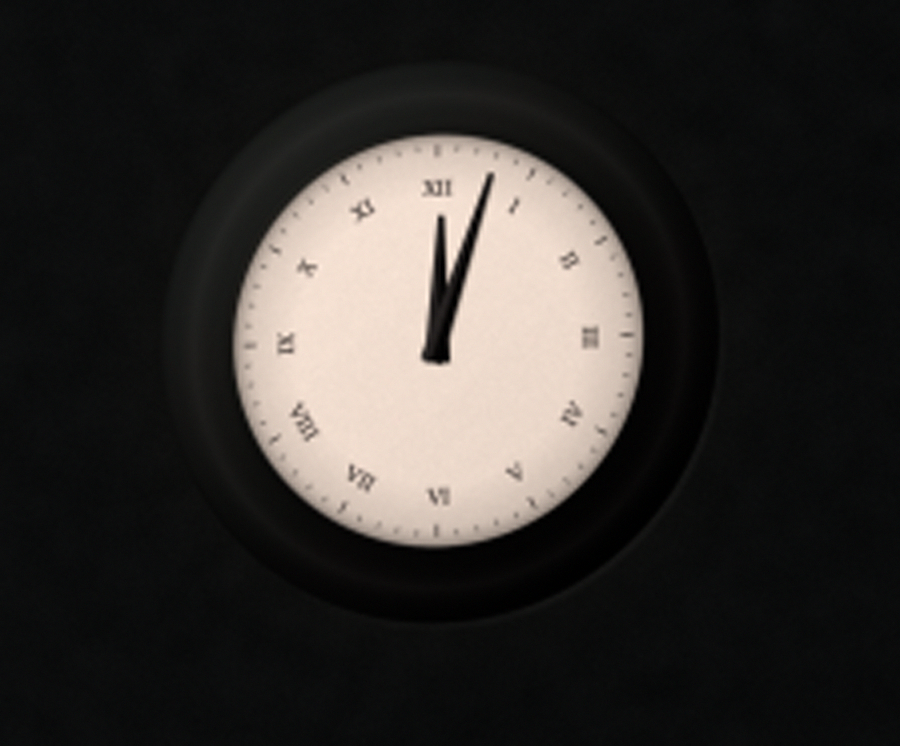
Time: h=12 m=3
